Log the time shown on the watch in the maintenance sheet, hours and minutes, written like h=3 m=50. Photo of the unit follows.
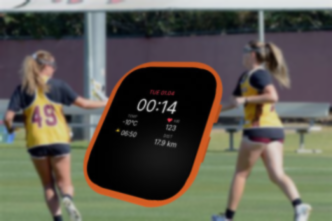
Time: h=0 m=14
